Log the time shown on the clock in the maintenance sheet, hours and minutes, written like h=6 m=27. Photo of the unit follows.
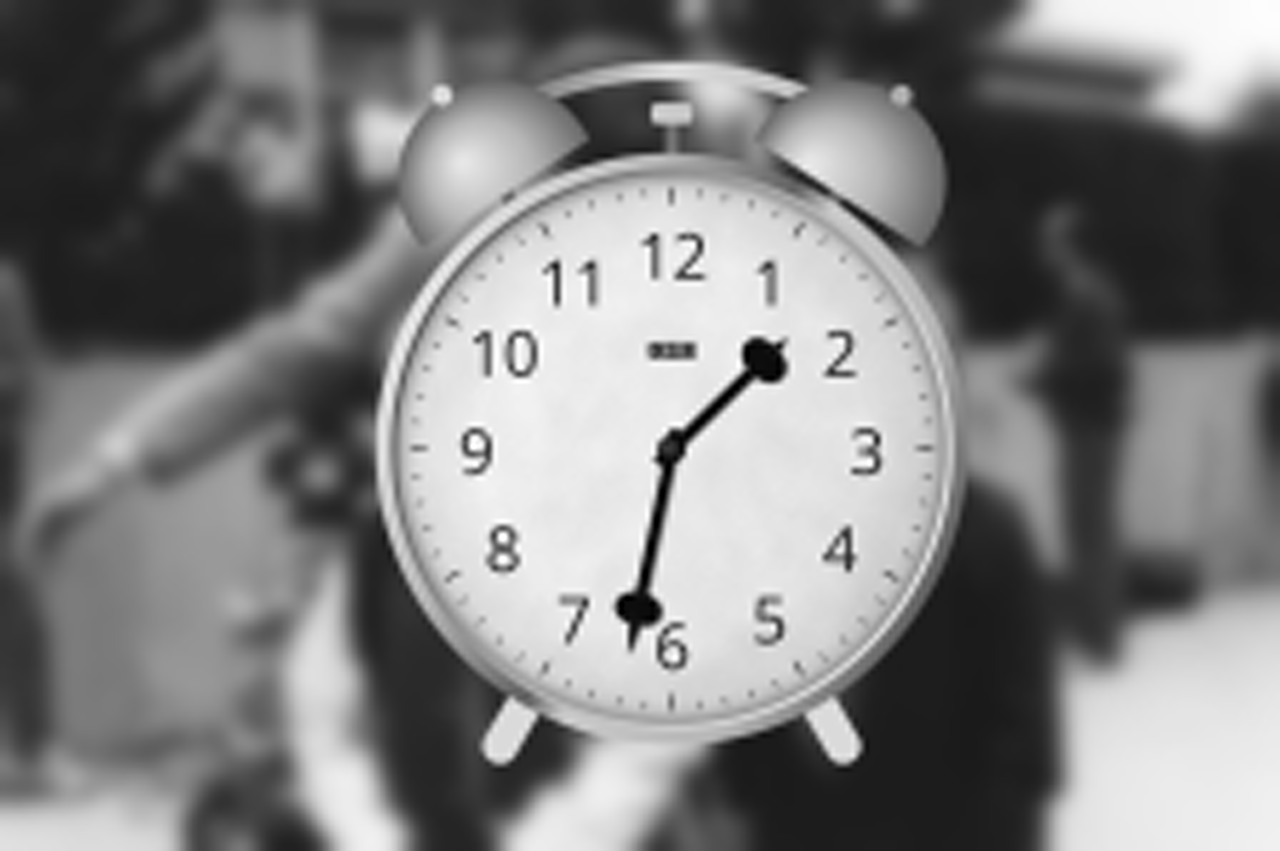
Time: h=1 m=32
